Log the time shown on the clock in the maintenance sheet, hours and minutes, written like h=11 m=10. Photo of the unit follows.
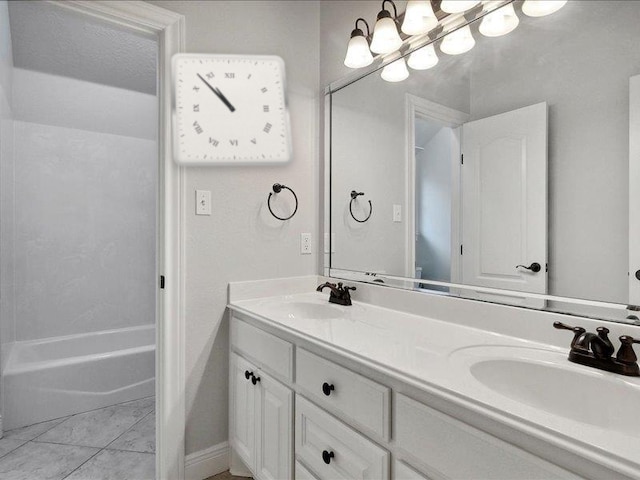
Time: h=10 m=53
